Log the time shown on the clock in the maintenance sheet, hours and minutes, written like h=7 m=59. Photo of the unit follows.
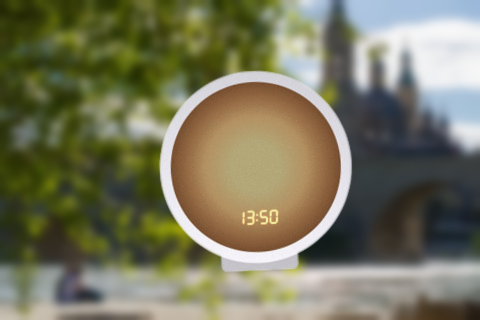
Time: h=13 m=50
